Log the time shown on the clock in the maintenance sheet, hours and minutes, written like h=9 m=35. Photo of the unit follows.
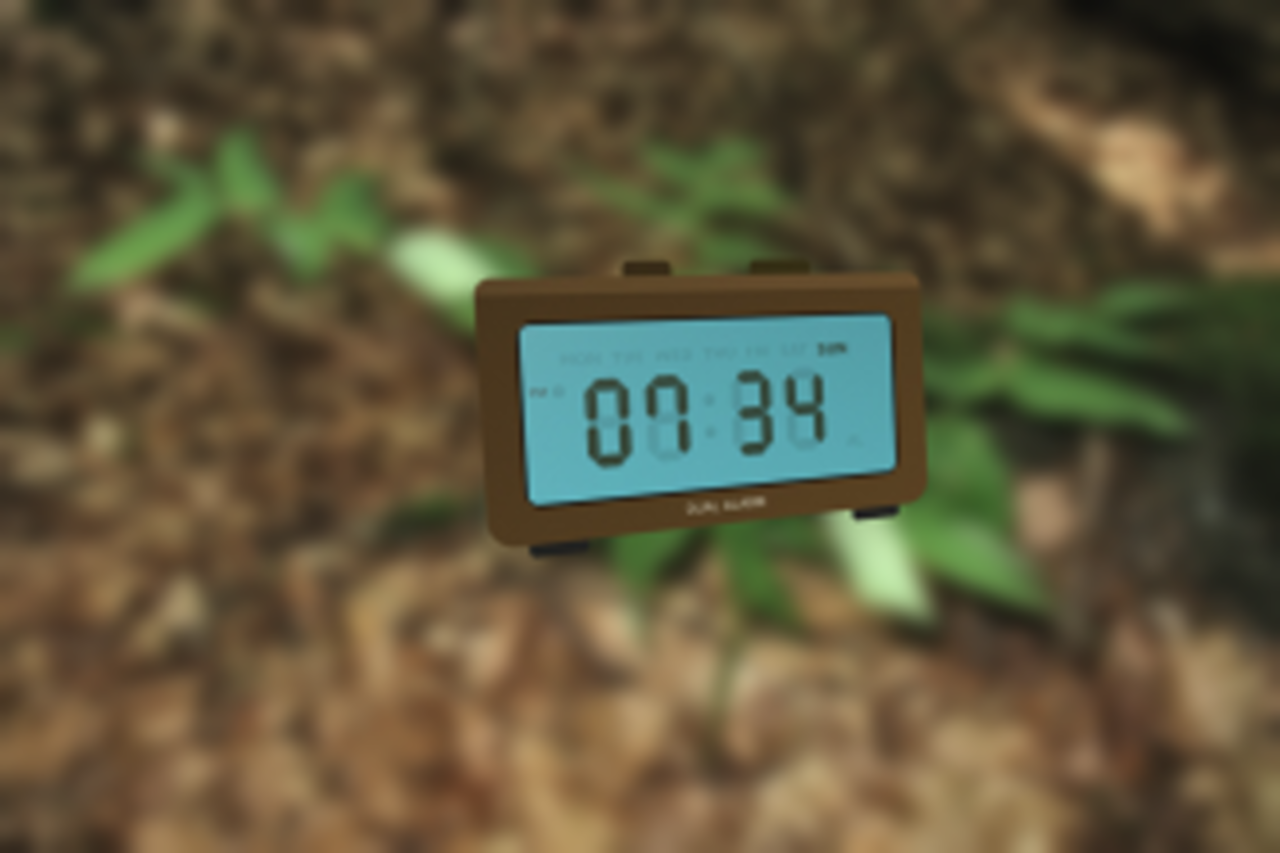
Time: h=7 m=34
